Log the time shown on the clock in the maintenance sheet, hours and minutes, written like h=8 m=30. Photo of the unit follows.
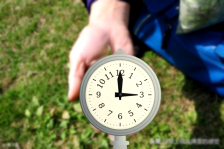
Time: h=3 m=0
